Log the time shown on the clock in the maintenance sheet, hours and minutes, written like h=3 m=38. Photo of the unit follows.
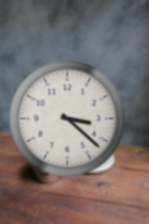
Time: h=3 m=22
